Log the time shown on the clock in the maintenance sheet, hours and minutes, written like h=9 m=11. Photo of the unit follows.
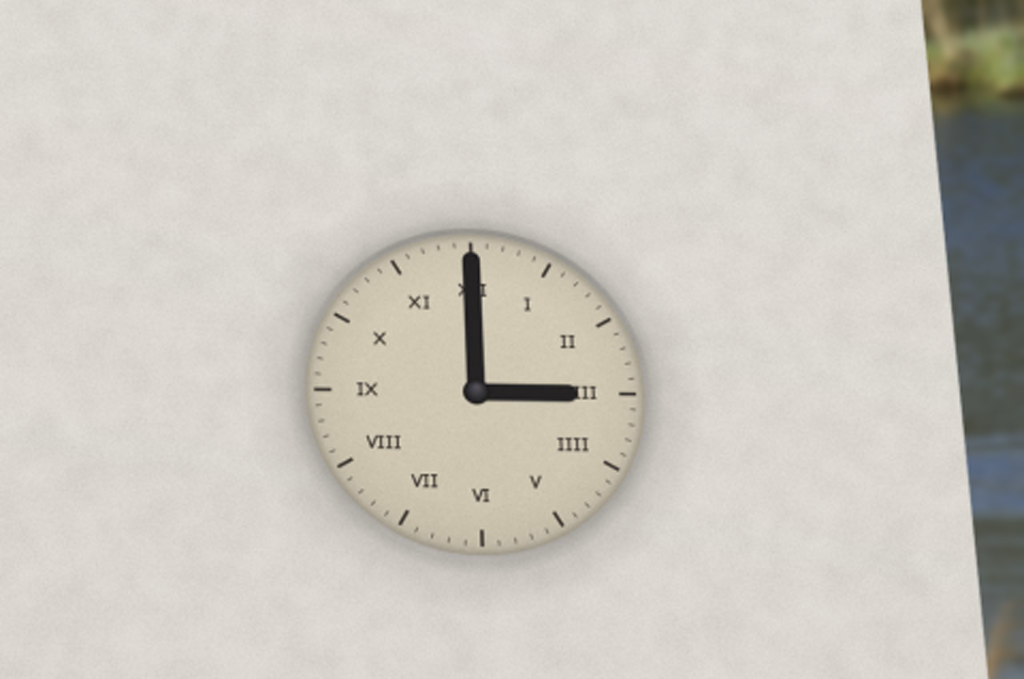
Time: h=3 m=0
